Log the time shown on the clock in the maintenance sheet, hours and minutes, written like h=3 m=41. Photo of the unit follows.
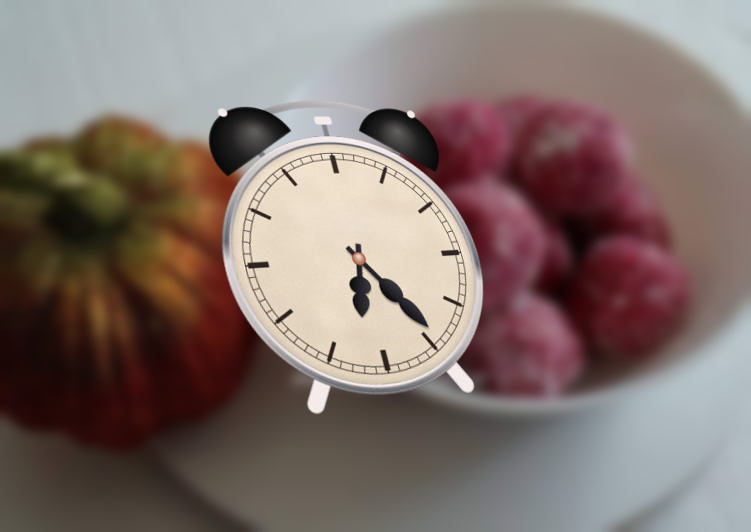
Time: h=6 m=24
